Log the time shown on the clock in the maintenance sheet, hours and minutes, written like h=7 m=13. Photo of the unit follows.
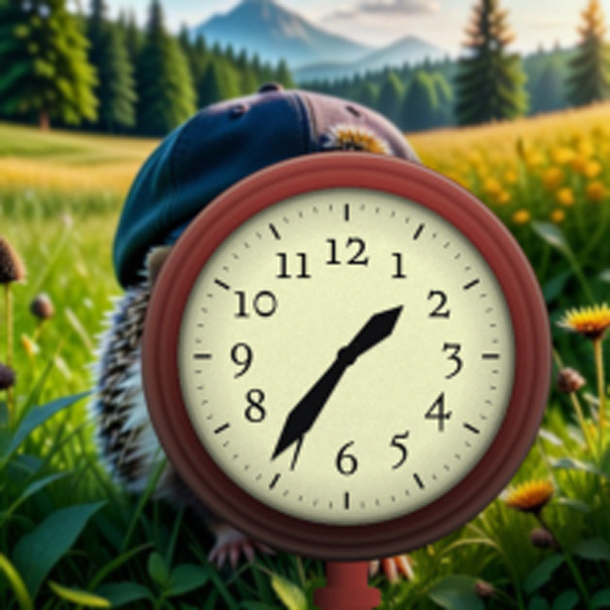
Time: h=1 m=36
